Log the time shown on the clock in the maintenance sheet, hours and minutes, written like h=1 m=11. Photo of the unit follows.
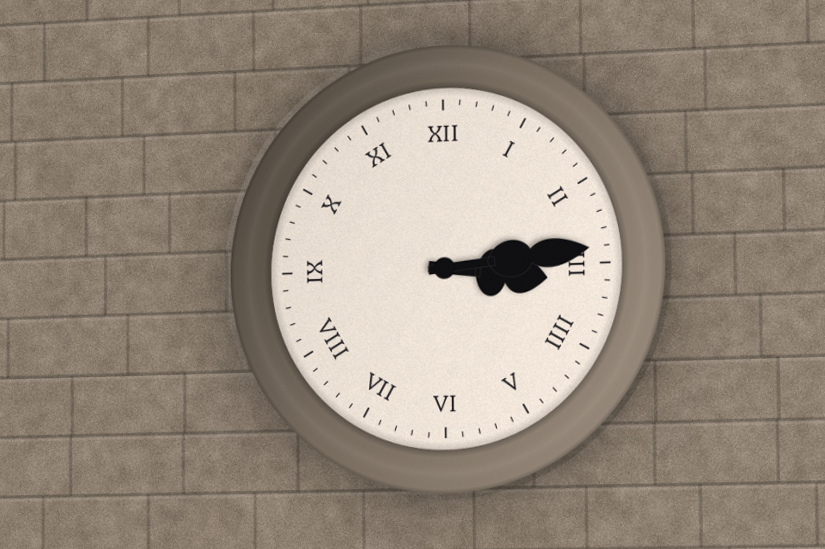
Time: h=3 m=14
